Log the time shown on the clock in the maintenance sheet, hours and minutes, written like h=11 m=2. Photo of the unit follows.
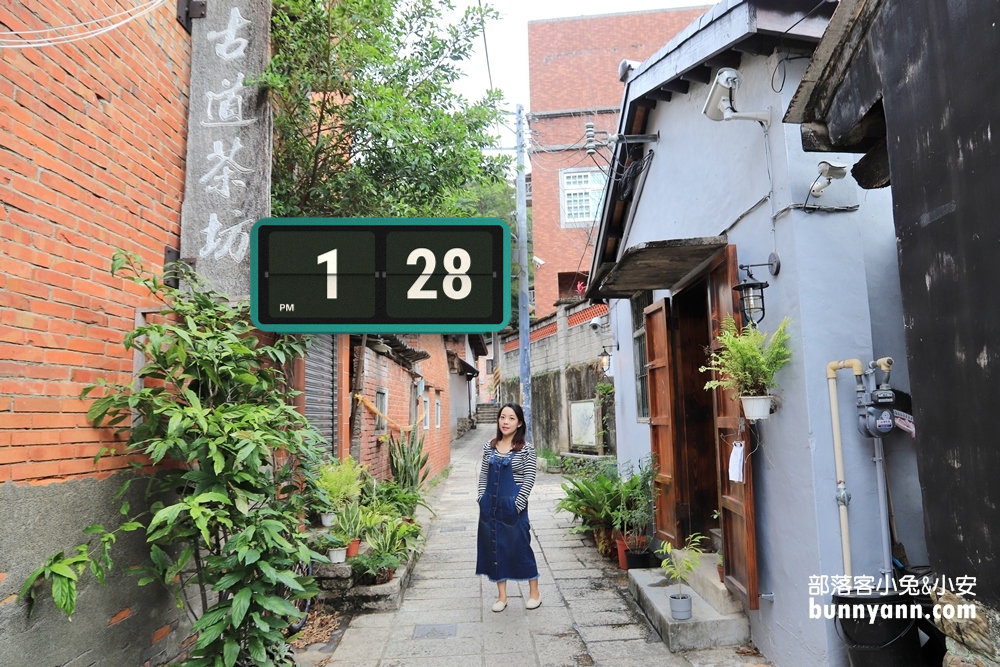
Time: h=1 m=28
